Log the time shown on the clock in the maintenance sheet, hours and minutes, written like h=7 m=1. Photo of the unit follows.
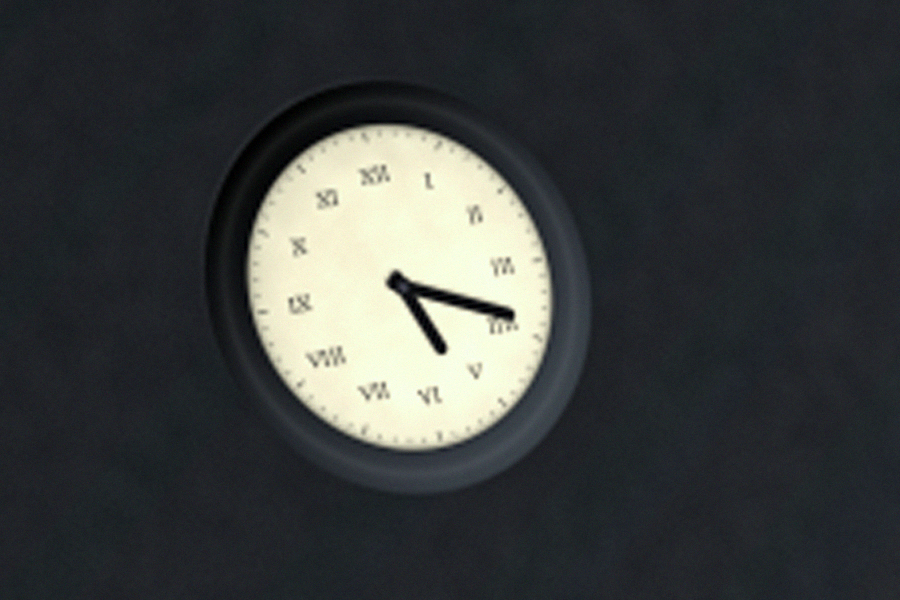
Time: h=5 m=19
